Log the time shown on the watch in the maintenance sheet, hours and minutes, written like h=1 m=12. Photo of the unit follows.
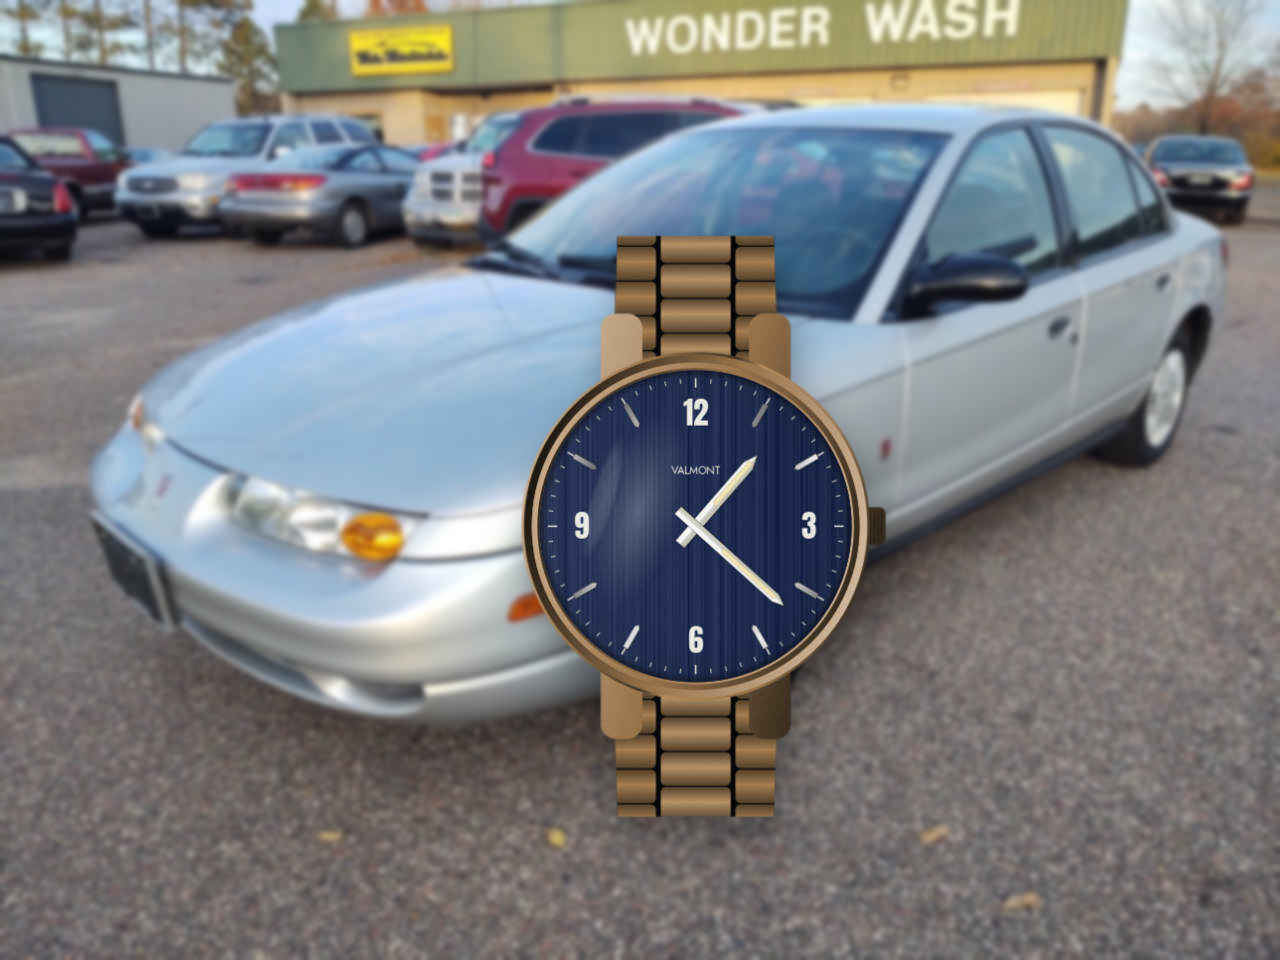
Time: h=1 m=22
